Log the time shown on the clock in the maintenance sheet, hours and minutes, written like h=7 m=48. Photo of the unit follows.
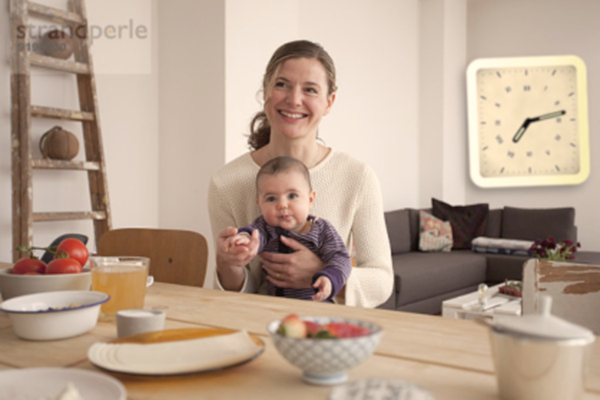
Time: h=7 m=13
